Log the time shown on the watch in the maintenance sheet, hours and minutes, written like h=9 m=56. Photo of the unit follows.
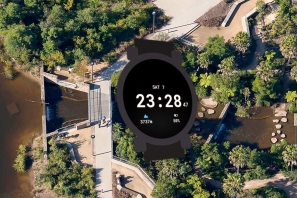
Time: h=23 m=28
